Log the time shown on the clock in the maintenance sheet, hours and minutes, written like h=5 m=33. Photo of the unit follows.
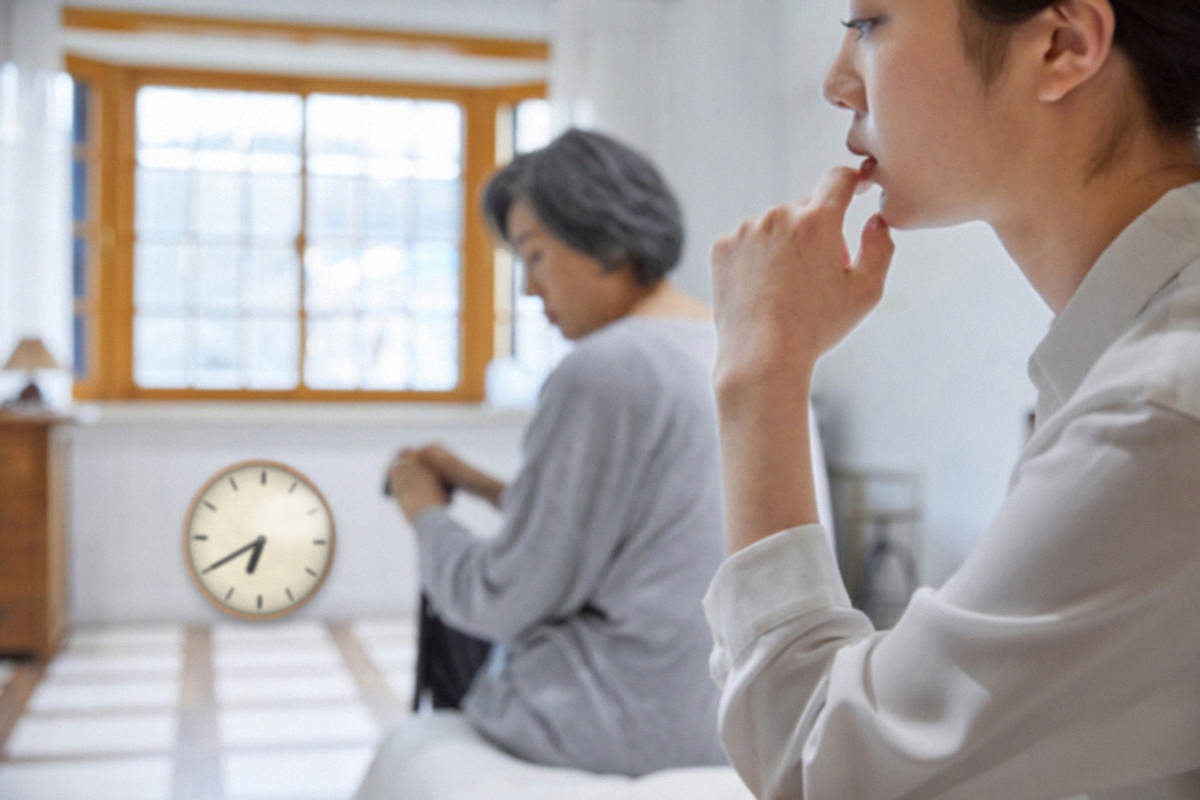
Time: h=6 m=40
